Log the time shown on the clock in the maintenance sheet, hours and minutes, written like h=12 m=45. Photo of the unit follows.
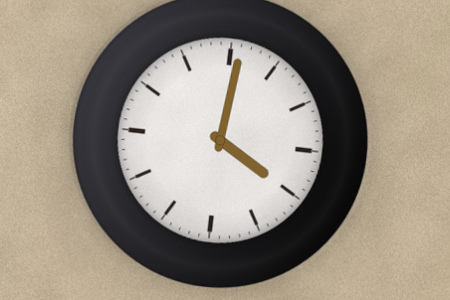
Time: h=4 m=1
